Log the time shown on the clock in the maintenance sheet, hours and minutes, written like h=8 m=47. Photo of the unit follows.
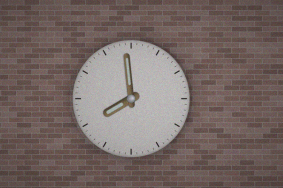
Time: h=7 m=59
